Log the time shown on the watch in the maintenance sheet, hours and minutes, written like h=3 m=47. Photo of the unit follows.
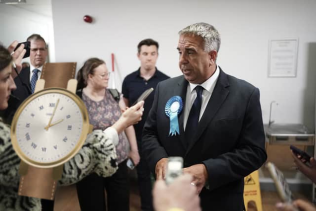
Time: h=2 m=2
